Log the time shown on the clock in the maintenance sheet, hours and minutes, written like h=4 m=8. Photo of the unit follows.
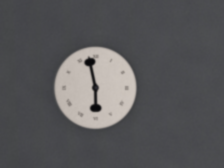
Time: h=5 m=58
